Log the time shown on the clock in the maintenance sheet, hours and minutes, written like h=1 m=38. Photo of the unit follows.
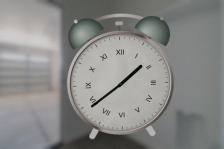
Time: h=1 m=39
